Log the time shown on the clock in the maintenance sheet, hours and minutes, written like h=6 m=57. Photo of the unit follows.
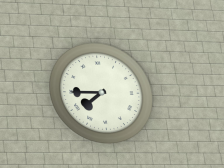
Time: h=7 m=45
